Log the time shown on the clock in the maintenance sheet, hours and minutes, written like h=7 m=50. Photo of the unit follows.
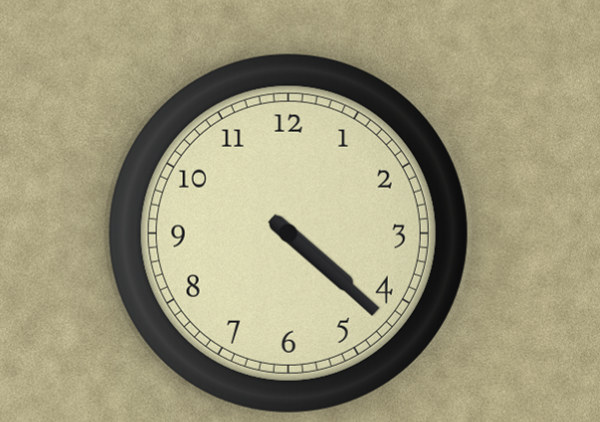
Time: h=4 m=22
